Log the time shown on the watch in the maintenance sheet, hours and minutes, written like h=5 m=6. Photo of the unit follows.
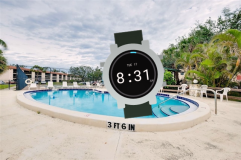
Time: h=8 m=31
